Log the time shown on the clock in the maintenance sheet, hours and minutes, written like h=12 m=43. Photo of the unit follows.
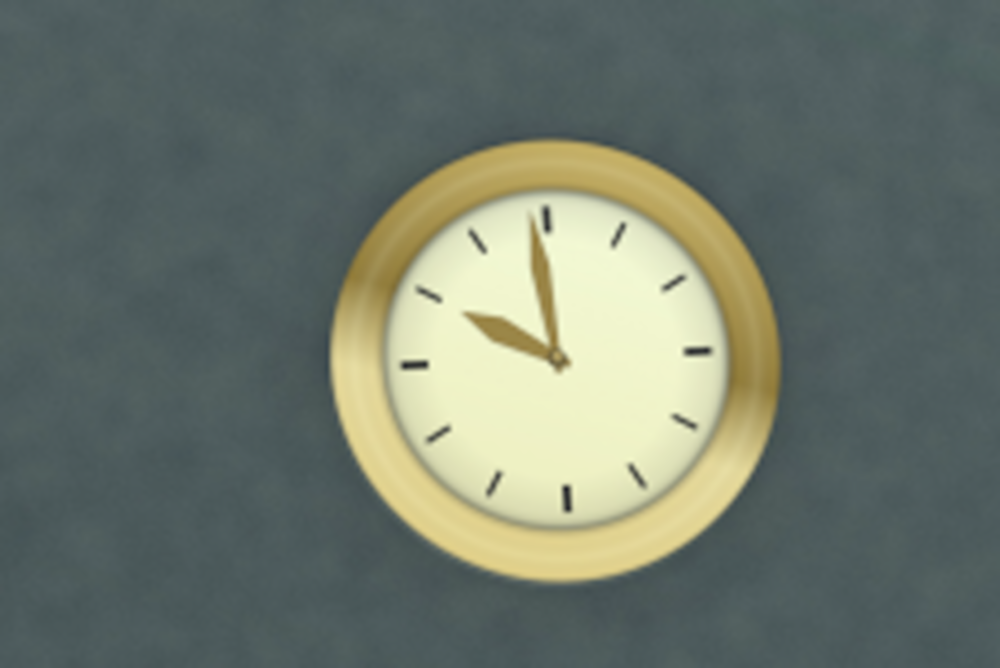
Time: h=9 m=59
